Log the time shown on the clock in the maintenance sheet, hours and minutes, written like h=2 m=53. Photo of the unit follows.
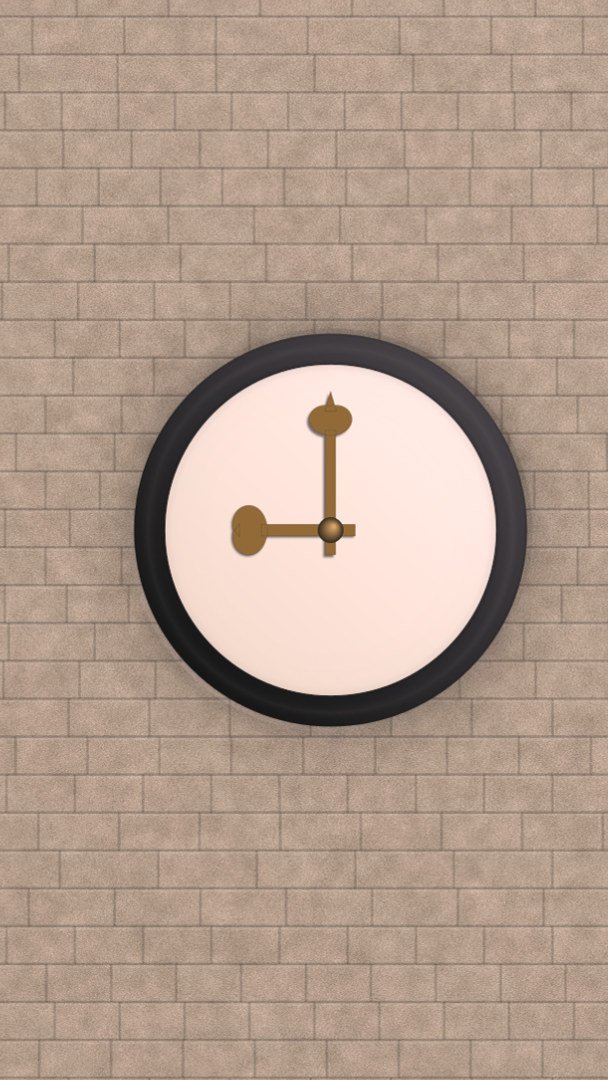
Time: h=9 m=0
